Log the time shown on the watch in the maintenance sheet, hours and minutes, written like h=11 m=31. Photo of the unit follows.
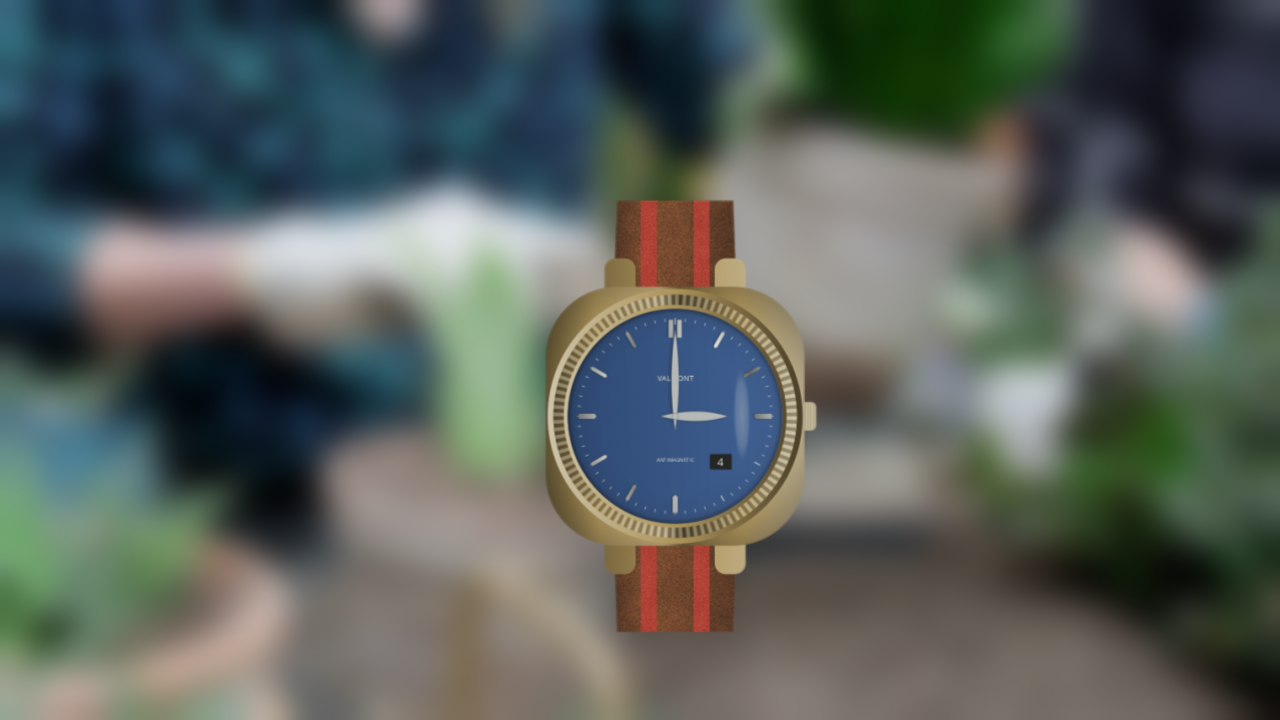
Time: h=3 m=0
